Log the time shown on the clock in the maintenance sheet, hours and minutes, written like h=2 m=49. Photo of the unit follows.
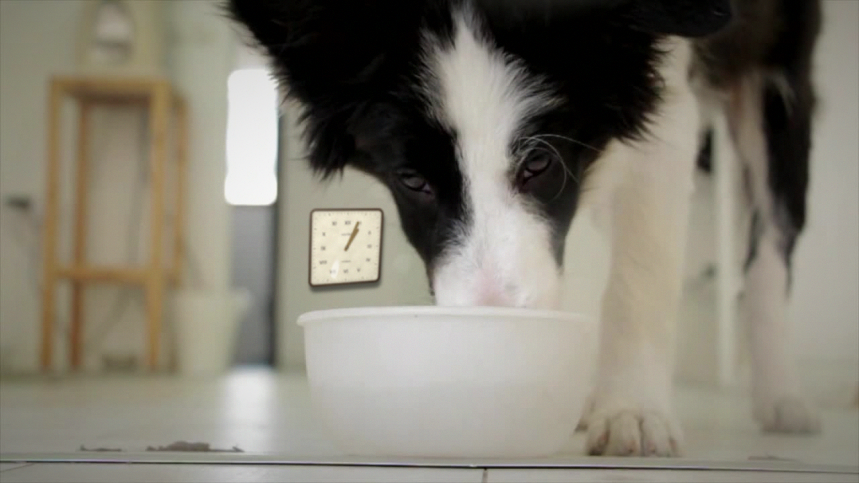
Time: h=1 m=4
